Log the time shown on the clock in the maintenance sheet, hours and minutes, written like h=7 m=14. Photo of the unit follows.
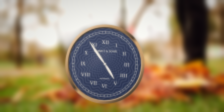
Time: h=4 m=54
